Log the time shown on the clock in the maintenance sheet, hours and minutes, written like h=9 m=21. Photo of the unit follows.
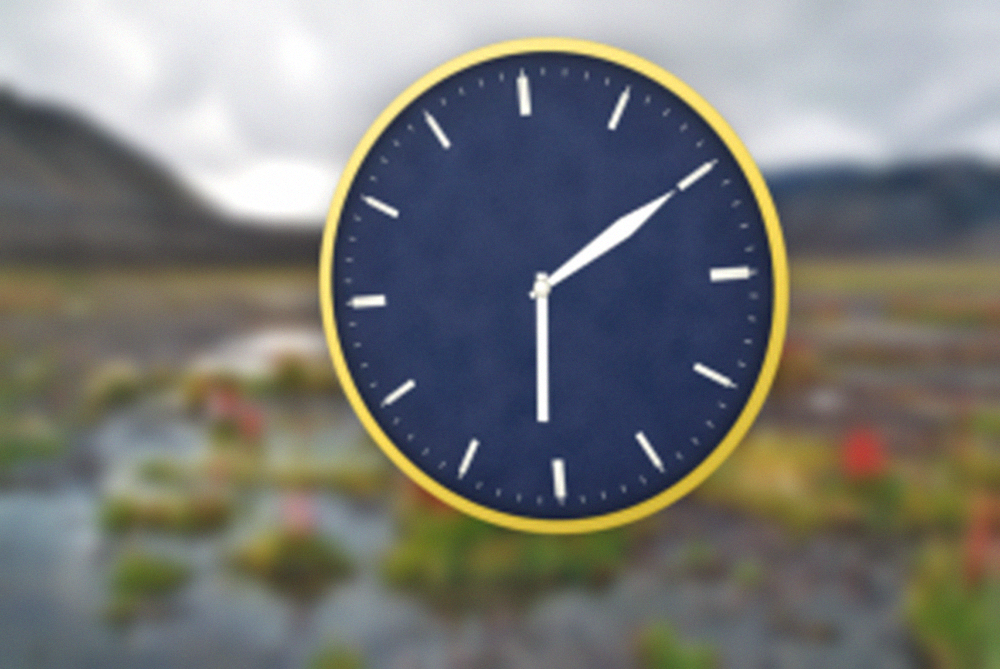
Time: h=6 m=10
